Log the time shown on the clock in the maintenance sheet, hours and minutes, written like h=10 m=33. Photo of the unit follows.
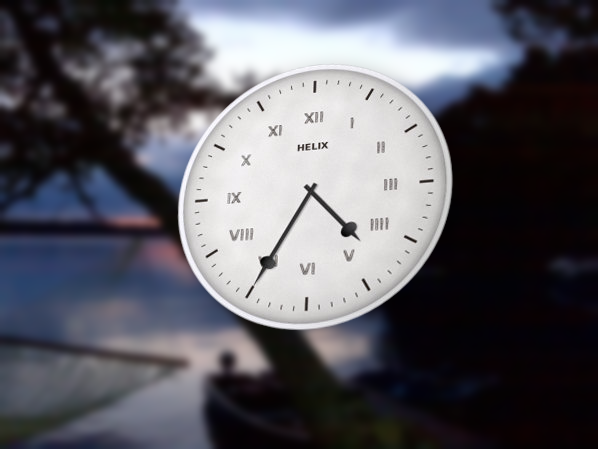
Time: h=4 m=35
